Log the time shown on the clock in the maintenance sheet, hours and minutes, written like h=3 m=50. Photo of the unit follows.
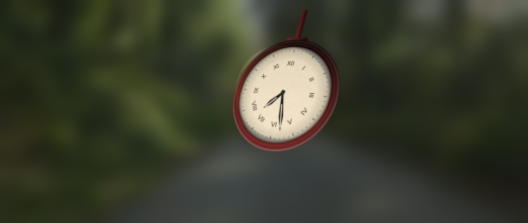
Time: h=7 m=28
